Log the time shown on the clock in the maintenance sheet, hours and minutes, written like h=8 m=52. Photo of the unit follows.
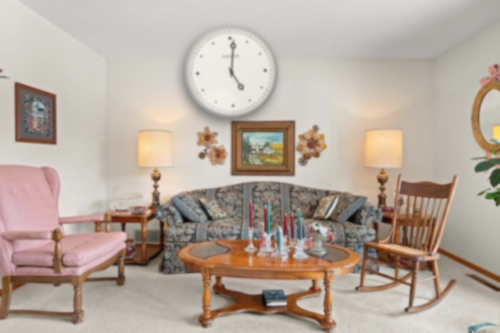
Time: h=5 m=1
